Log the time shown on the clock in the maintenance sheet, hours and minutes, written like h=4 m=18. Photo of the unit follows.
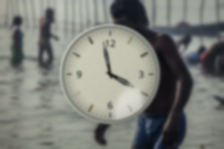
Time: h=3 m=58
